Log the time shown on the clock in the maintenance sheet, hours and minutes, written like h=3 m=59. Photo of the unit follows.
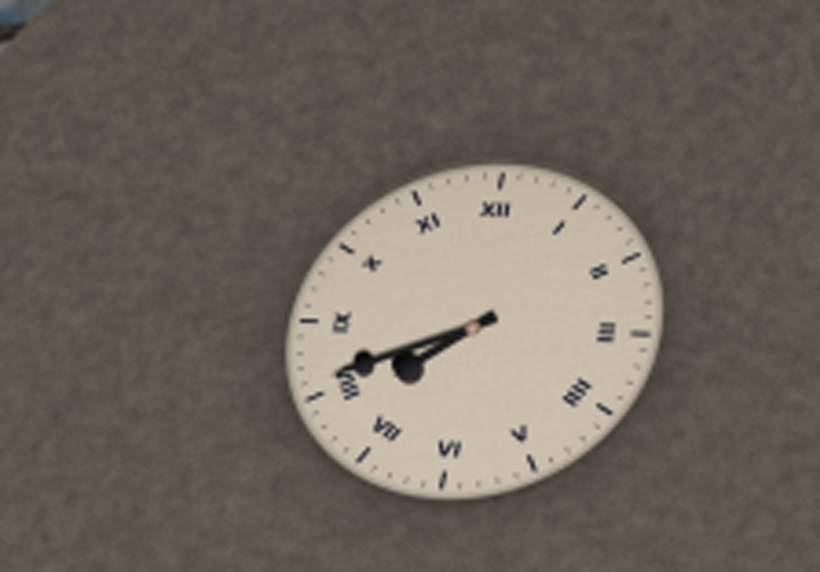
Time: h=7 m=41
